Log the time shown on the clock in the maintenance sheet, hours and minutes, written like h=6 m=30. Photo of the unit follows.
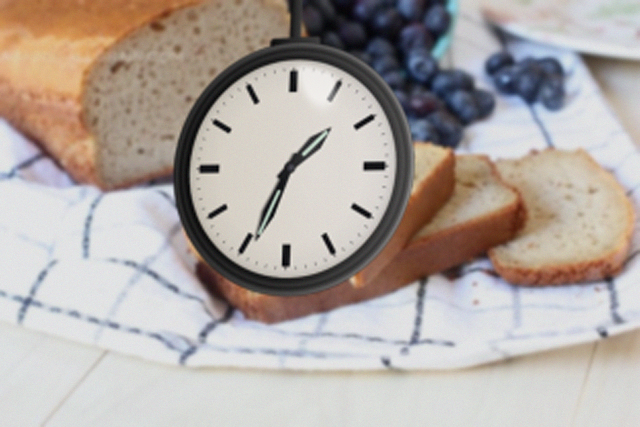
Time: h=1 m=34
